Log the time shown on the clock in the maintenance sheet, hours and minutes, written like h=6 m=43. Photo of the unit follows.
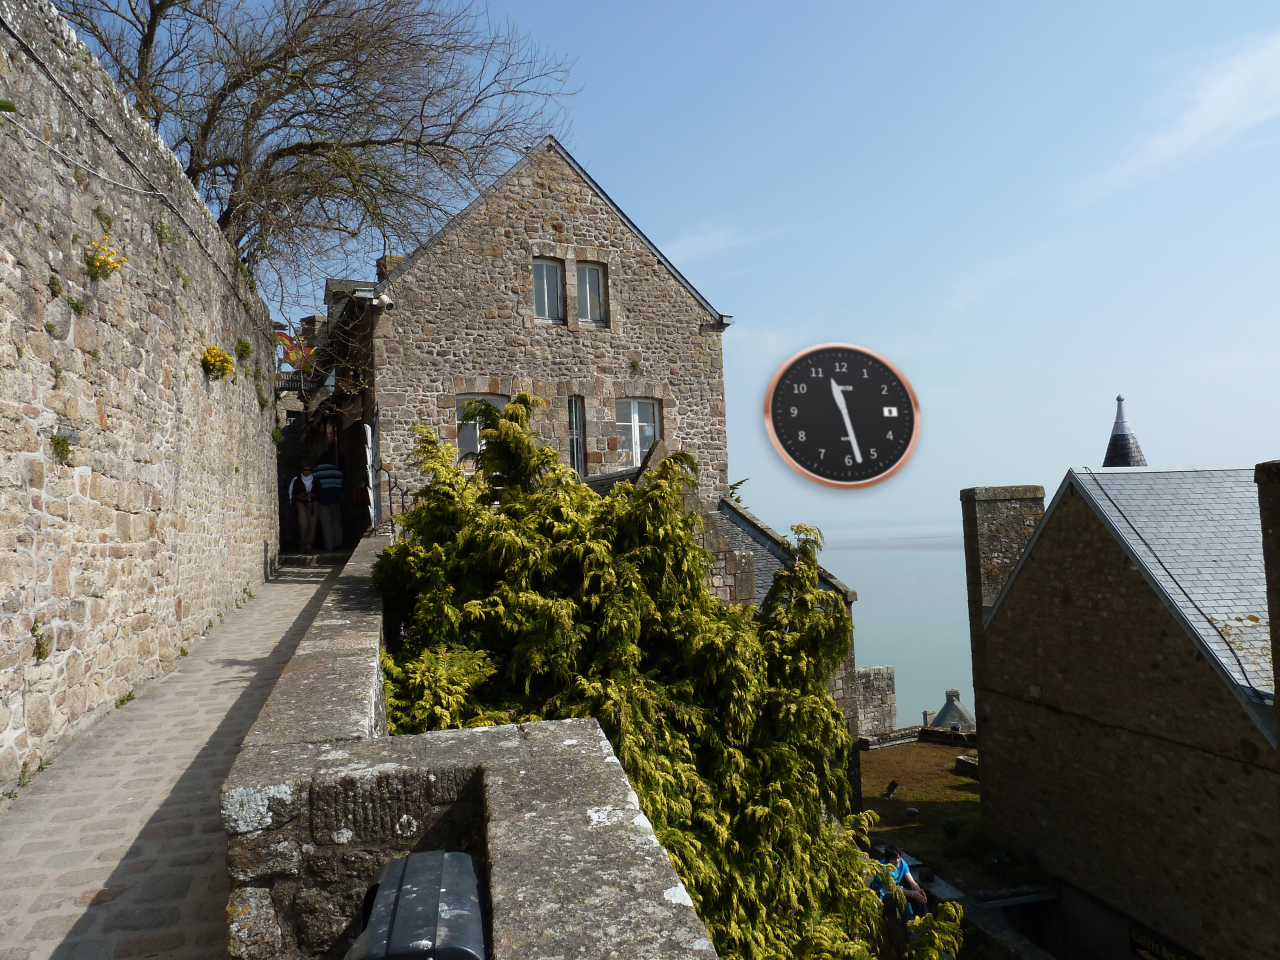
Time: h=11 m=28
